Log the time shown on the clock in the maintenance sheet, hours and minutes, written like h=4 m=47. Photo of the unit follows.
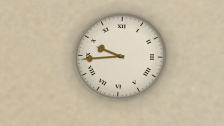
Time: h=9 m=44
